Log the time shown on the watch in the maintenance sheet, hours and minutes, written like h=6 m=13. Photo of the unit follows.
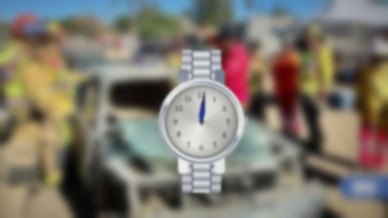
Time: h=12 m=1
